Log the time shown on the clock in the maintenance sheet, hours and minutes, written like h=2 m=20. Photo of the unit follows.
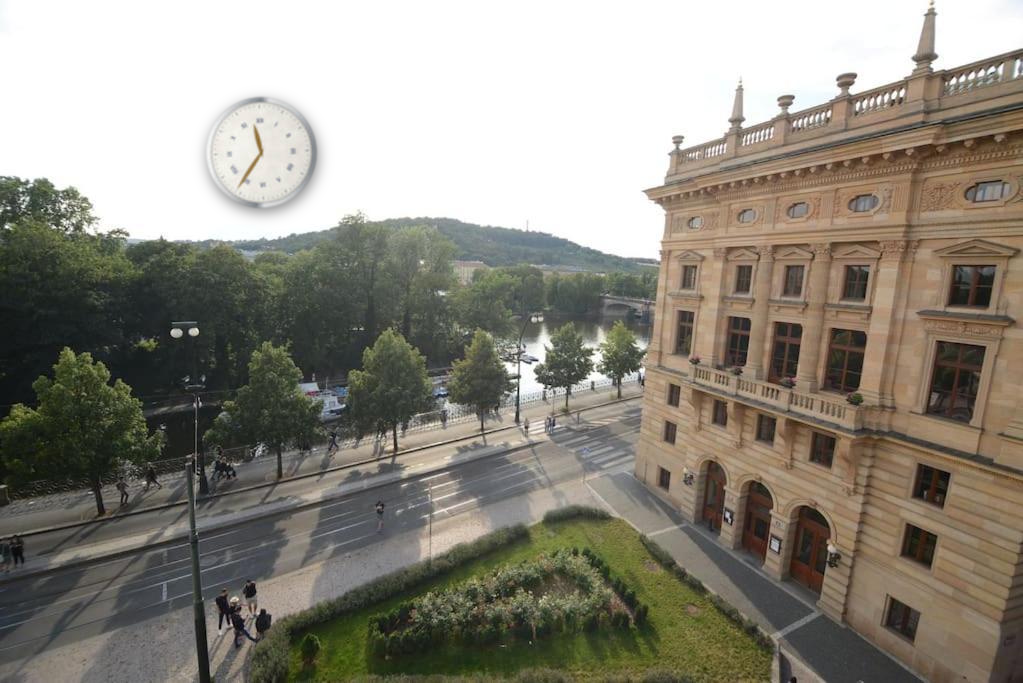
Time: h=11 m=36
